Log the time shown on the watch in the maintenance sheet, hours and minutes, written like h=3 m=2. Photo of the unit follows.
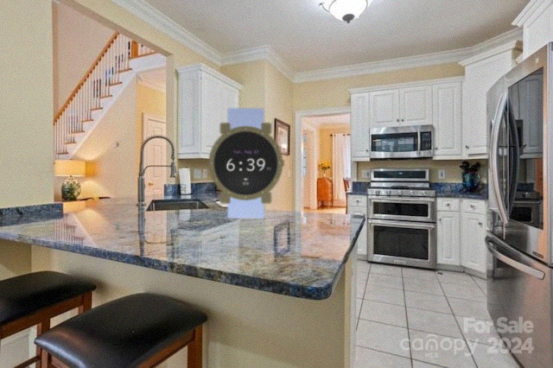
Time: h=6 m=39
